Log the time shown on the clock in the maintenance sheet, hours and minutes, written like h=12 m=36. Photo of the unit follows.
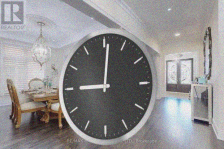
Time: h=9 m=1
